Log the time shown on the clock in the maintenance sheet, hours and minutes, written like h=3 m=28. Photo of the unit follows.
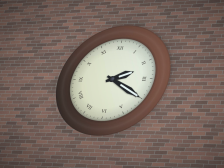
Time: h=2 m=20
